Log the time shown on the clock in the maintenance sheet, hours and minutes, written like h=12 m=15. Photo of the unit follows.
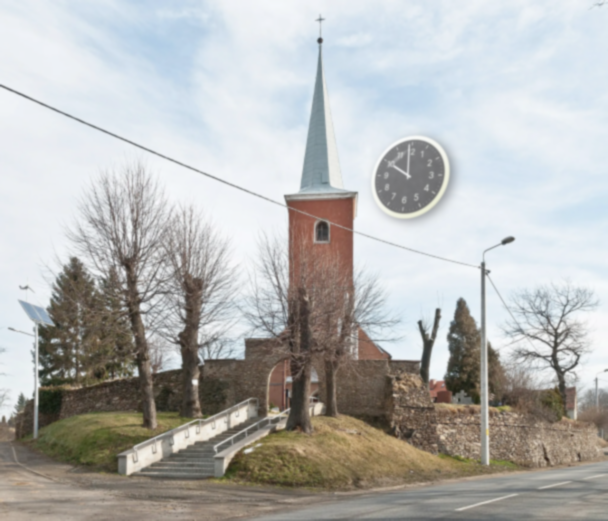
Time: h=9 m=59
